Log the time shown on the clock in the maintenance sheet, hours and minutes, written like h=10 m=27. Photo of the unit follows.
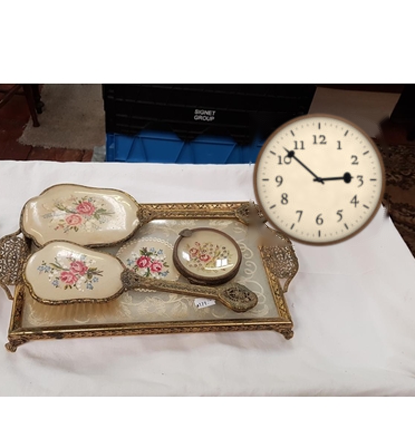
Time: h=2 m=52
